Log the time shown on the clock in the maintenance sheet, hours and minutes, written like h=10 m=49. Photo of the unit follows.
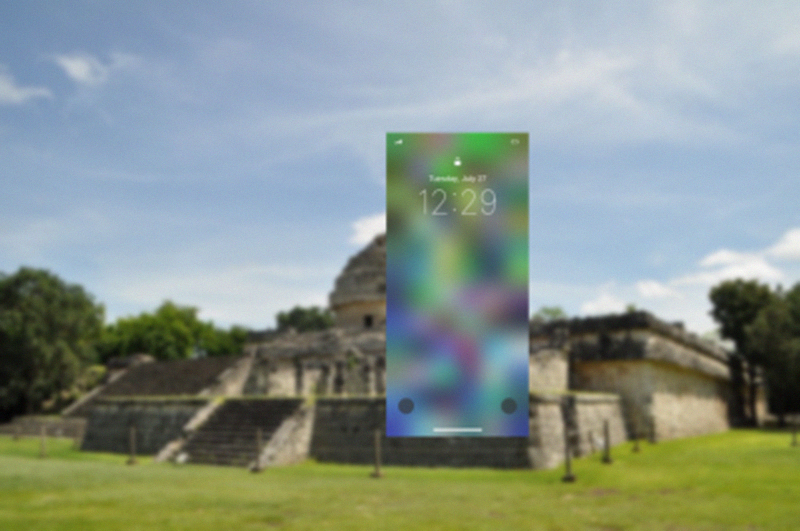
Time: h=12 m=29
